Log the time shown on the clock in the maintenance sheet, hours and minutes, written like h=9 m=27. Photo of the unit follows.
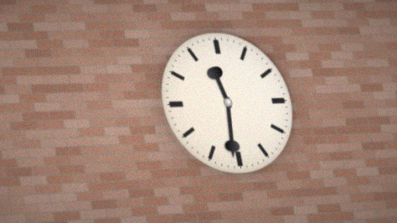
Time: h=11 m=31
